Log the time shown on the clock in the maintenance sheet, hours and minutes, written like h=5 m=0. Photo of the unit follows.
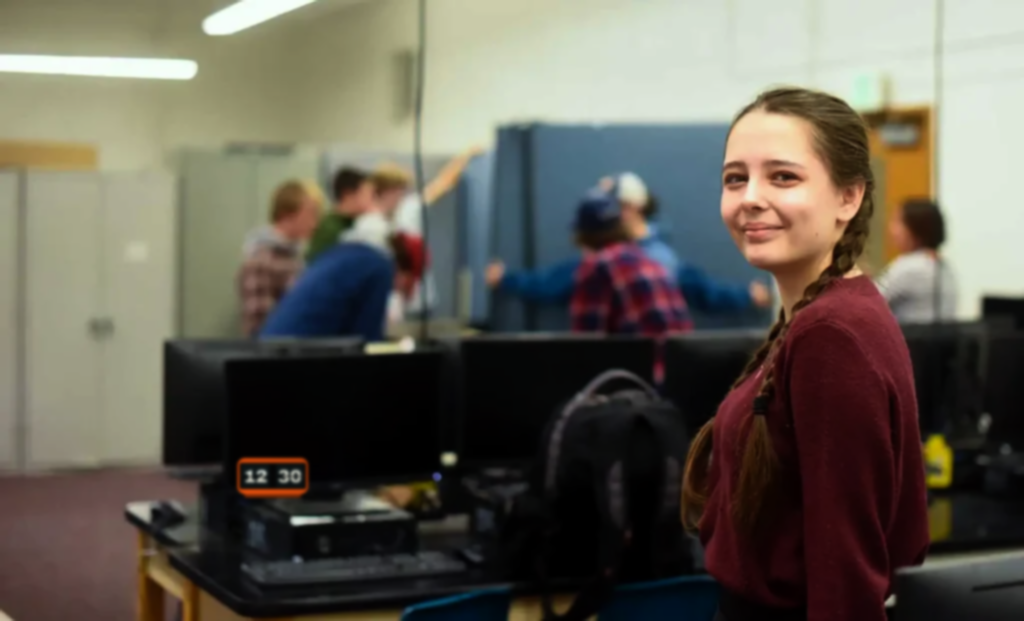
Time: h=12 m=30
